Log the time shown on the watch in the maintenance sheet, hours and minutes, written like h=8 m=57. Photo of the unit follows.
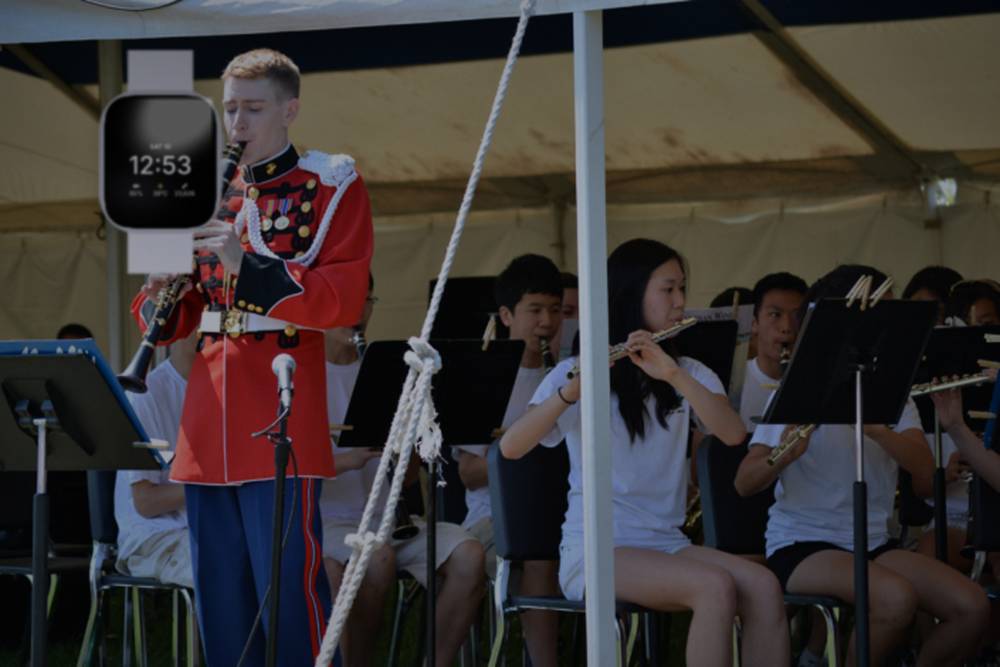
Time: h=12 m=53
